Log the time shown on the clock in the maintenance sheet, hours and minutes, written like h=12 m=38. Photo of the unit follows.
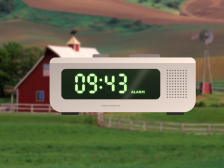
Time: h=9 m=43
